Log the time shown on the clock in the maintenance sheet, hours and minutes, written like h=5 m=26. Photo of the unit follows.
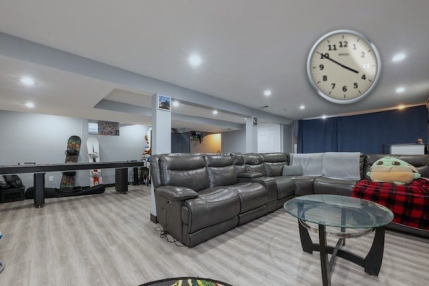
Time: h=3 m=50
